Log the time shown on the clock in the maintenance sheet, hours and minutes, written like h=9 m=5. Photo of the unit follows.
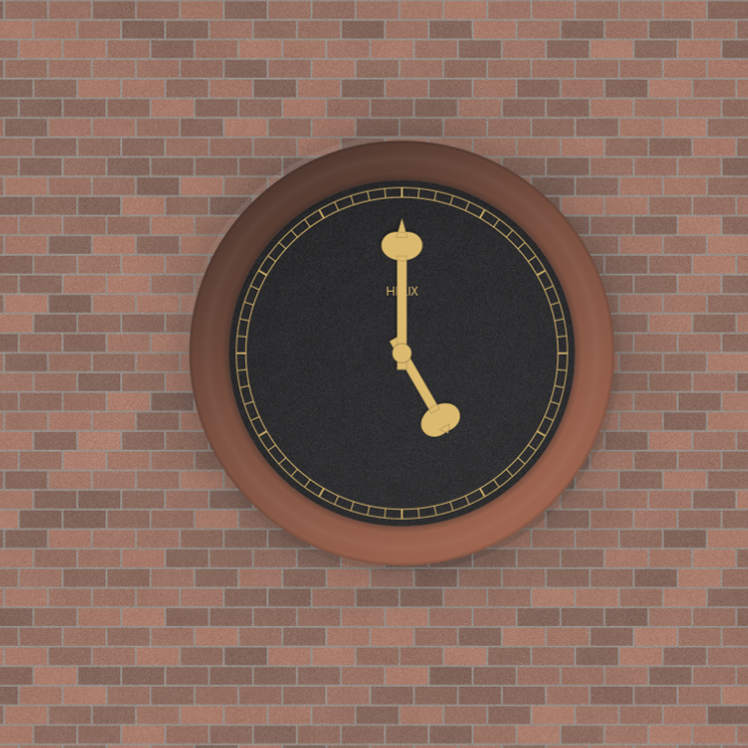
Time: h=5 m=0
